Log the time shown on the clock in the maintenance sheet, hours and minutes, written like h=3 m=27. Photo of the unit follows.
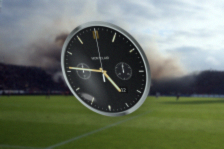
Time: h=4 m=46
